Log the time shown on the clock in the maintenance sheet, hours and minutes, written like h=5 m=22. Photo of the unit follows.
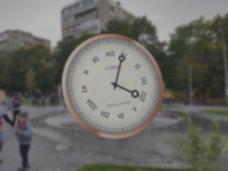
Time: h=4 m=4
